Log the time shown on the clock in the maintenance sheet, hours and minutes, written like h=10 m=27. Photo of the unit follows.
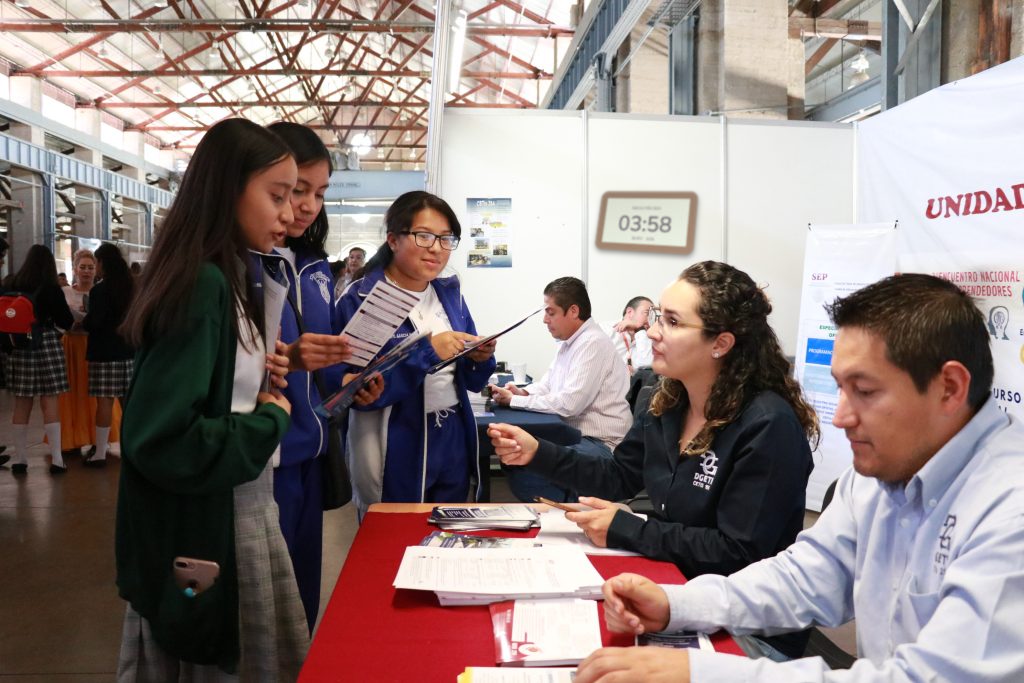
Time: h=3 m=58
